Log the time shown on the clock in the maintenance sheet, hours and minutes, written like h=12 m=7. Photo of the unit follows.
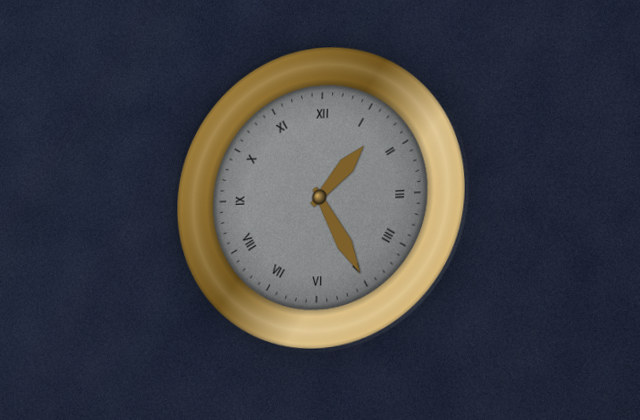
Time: h=1 m=25
